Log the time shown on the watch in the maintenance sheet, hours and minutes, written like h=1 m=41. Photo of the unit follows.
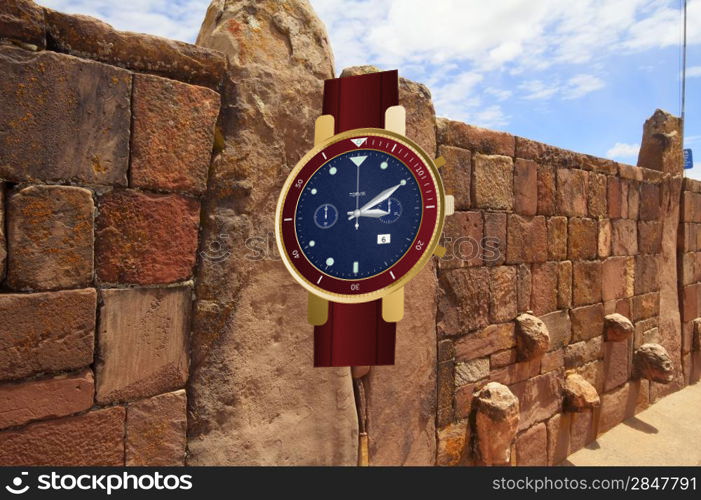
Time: h=3 m=10
